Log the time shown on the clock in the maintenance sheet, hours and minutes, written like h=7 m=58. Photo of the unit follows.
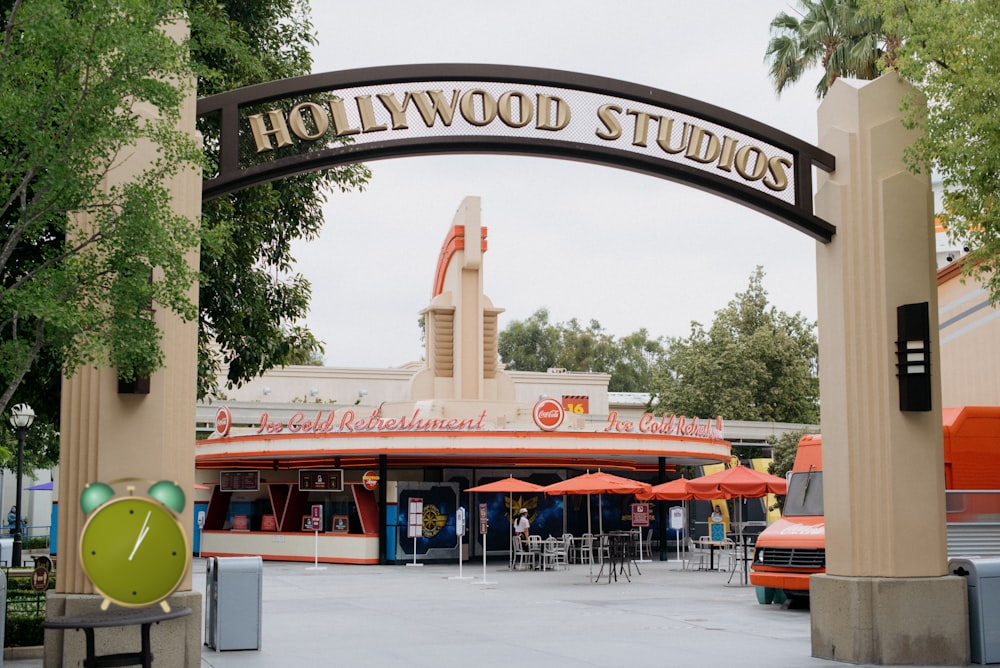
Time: h=1 m=4
